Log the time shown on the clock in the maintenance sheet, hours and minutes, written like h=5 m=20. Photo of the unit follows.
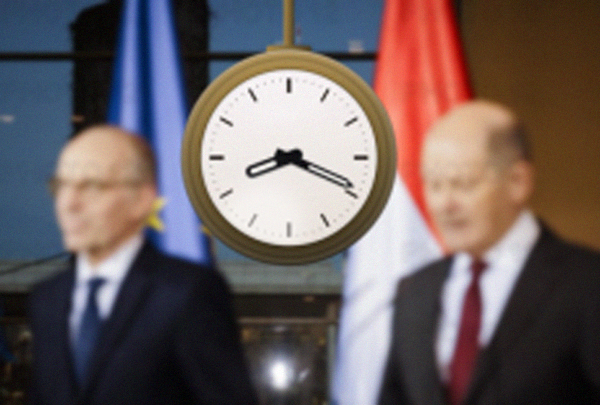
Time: h=8 m=19
